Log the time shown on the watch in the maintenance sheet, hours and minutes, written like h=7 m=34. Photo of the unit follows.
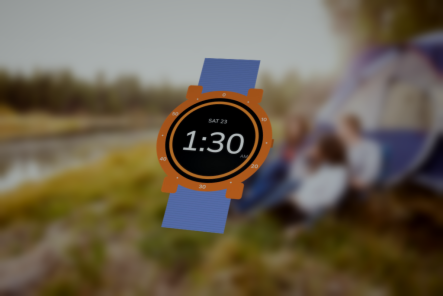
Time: h=1 m=30
